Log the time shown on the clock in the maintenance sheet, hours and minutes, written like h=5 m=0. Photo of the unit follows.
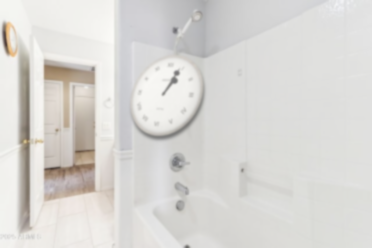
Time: h=1 m=4
